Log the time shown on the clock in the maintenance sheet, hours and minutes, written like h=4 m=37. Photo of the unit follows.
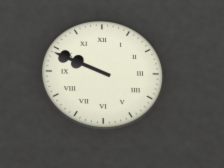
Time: h=9 m=49
